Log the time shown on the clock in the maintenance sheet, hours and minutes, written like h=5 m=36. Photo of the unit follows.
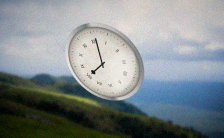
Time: h=8 m=1
